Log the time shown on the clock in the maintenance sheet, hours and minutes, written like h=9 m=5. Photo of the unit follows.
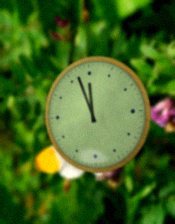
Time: h=11 m=57
